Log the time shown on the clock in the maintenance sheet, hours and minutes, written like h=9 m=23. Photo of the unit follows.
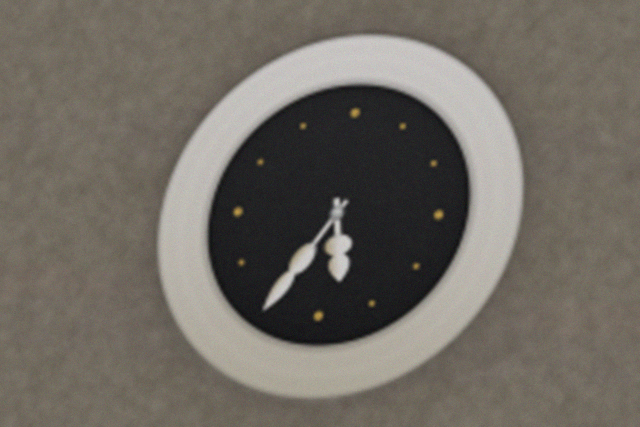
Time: h=5 m=35
